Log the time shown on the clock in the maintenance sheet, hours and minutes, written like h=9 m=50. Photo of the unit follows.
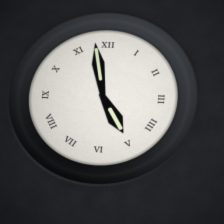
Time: h=4 m=58
